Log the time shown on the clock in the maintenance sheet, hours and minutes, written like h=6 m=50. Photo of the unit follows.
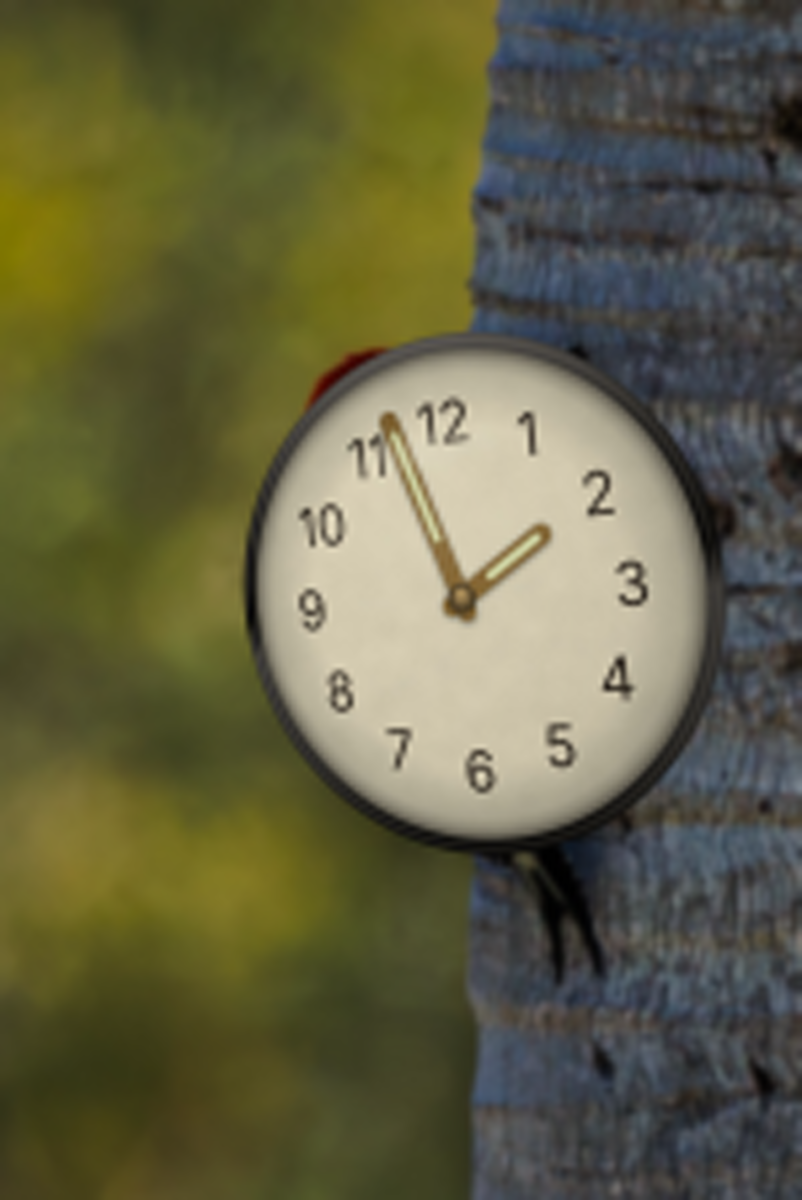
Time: h=1 m=57
